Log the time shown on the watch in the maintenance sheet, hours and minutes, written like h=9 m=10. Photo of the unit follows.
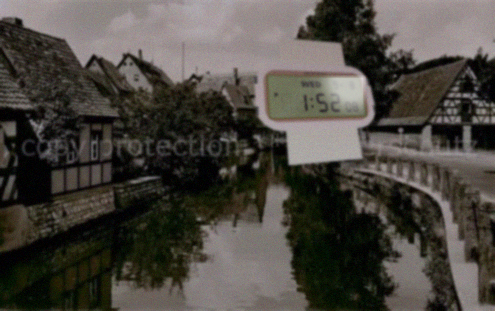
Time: h=1 m=52
